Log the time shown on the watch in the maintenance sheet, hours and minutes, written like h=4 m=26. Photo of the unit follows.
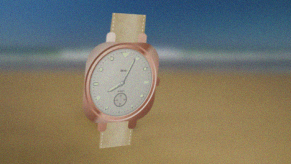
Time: h=8 m=4
